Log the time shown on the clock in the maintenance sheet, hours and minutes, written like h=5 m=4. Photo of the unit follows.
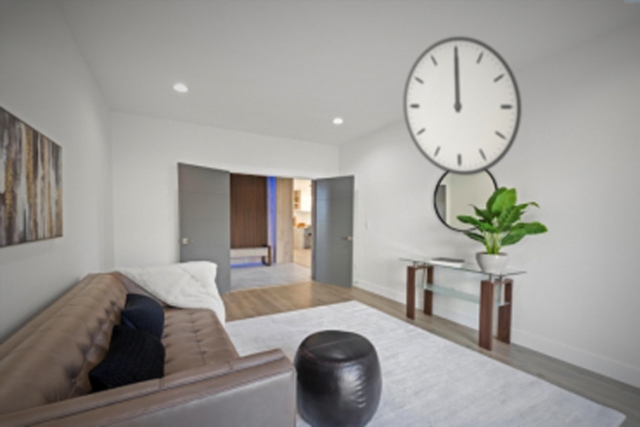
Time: h=12 m=0
